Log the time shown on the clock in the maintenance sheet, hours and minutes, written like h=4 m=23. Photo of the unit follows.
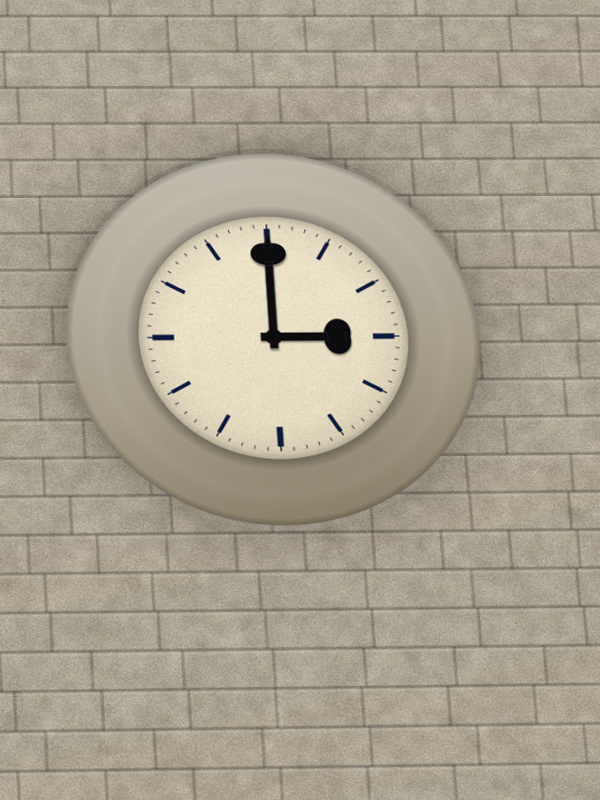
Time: h=3 m=0
